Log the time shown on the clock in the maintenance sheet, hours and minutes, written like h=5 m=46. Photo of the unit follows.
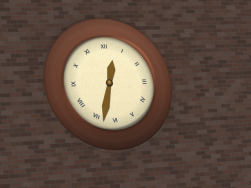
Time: h=12 m=33
